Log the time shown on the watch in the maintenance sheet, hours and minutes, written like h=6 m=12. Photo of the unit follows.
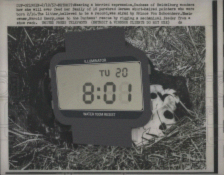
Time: h=8 m=1
